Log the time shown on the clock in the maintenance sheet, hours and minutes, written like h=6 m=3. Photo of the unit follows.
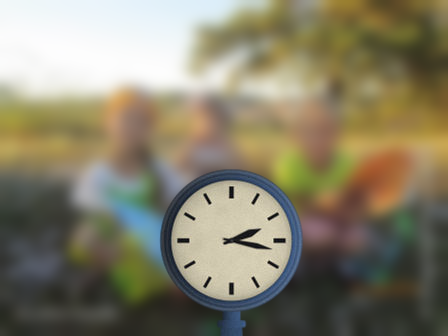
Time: h=2 m=17
